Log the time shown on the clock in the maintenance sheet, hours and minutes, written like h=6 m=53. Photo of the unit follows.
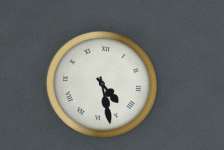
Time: h=4 m=27
